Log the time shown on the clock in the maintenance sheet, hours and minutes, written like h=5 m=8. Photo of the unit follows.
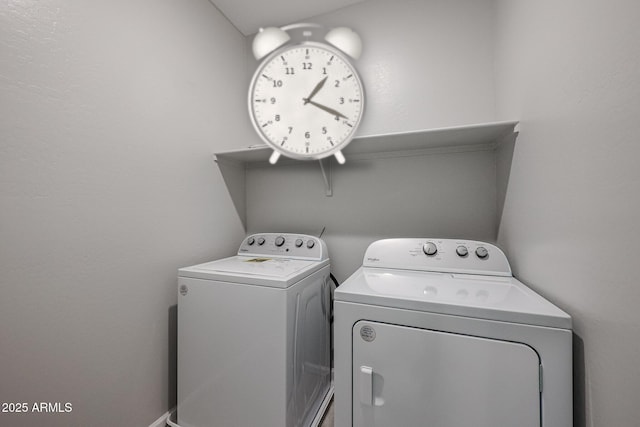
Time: h=1 m=19
